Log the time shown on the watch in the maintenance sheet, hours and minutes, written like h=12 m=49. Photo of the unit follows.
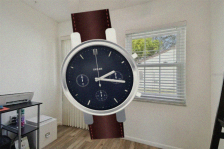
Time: h=2 m=17
